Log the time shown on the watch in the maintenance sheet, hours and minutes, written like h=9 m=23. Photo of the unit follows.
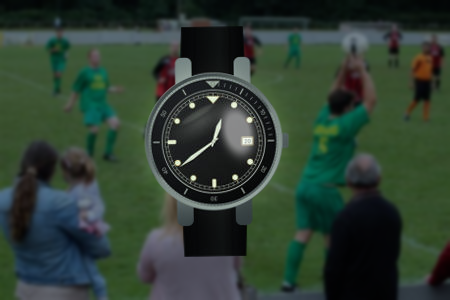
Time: h=12 m=39
